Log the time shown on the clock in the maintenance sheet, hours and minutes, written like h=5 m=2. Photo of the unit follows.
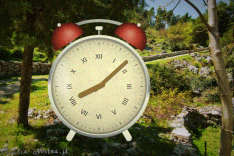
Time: h=8 m=8
